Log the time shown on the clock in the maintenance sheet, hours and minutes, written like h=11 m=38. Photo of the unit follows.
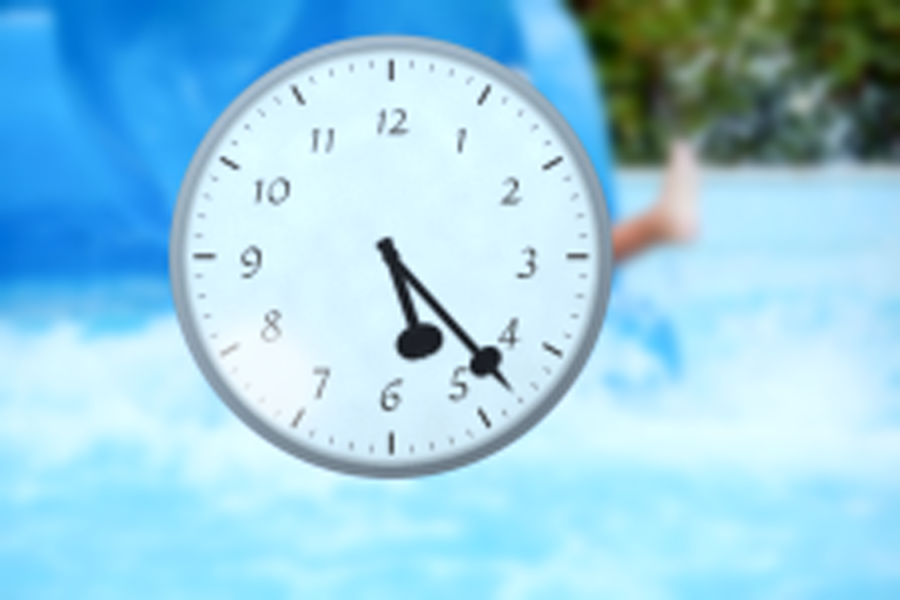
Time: h=5 m=23
